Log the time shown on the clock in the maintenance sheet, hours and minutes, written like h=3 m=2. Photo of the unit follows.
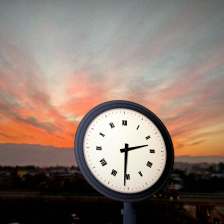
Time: h=2 m=31
